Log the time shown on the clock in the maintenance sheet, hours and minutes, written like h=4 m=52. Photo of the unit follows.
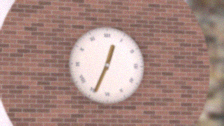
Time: h=12 m=34
